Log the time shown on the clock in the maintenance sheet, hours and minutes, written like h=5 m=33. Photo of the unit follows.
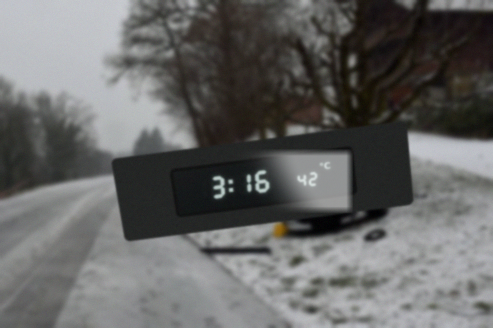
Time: h=3 m=16
